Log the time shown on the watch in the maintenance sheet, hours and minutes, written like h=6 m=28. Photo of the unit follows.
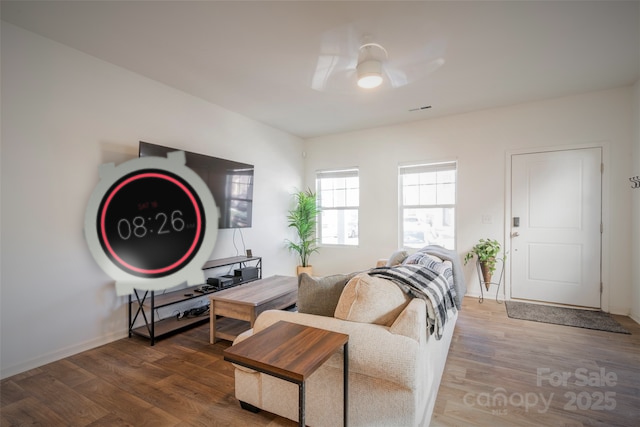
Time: h=8 m=26
